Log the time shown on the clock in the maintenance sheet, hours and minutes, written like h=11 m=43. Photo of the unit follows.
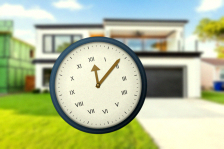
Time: h=12 m=9
